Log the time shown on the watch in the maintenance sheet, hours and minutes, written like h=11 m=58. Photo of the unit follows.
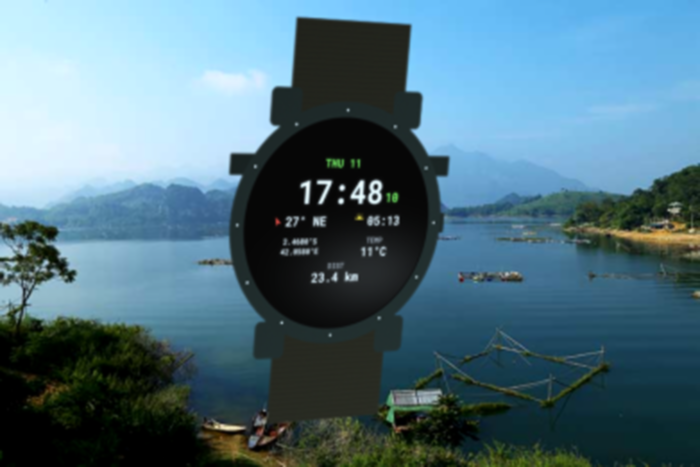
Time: h=17 m=48
